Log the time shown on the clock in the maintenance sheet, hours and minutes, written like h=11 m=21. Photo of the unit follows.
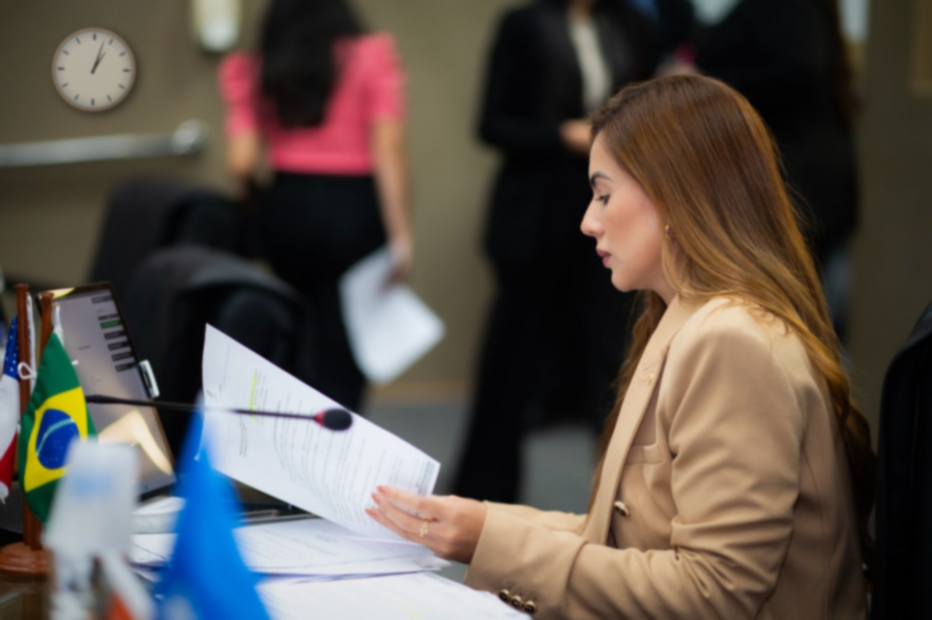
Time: h=1 m=3
